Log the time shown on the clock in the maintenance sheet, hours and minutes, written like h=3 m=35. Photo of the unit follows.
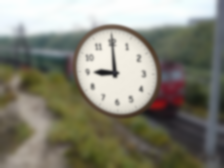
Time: h=9 m=0
